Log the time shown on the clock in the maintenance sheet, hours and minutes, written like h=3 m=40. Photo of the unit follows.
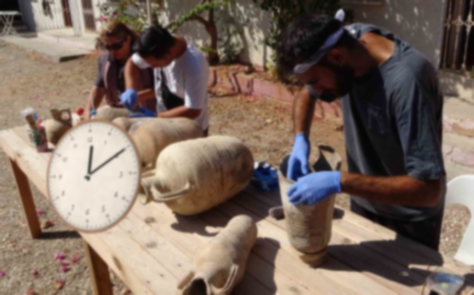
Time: h=12 m=10
